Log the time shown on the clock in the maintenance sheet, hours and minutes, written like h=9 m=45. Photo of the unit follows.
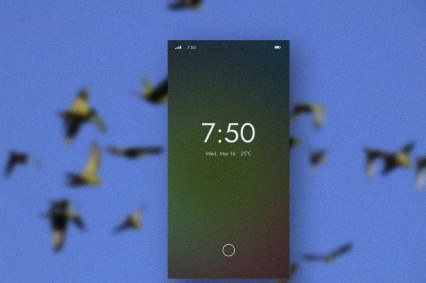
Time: h=7 m=50
